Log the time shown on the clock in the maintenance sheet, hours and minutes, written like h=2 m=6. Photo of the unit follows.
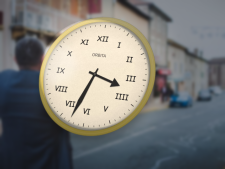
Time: h=3 m=33
